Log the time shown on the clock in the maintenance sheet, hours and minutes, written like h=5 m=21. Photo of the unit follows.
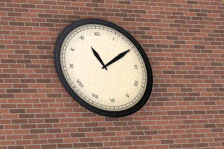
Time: h=11 m=10
